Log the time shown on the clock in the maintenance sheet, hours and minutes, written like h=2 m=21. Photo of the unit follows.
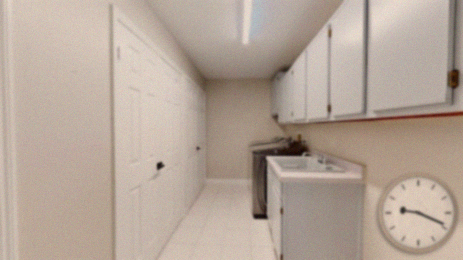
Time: h=9 m=19
